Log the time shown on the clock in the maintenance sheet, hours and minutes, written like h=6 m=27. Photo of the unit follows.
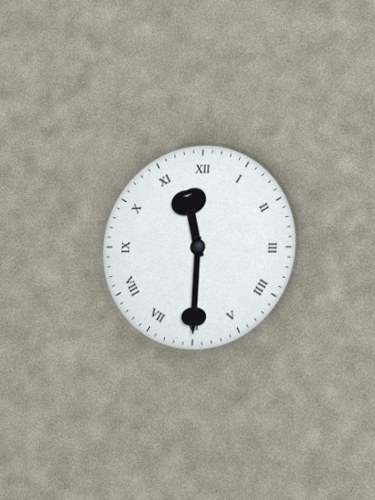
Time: h=11 m=30
